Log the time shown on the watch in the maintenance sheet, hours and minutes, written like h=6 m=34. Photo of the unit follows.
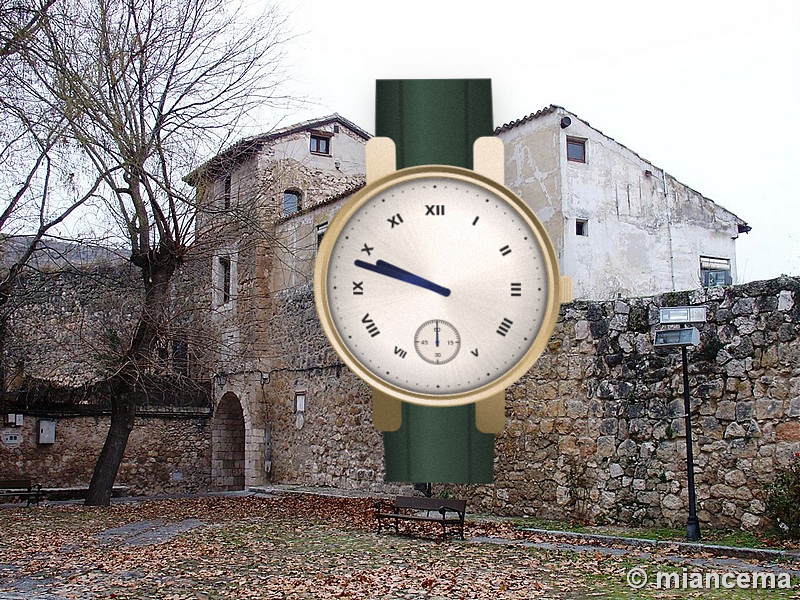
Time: h=9 m=48
